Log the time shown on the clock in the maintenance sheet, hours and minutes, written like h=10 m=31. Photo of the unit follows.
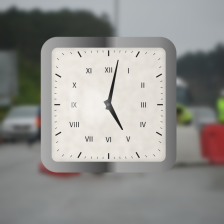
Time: h=5 m=2
